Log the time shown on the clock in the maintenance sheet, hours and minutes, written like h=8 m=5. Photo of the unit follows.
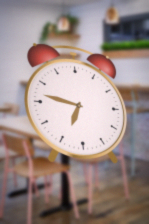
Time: h=6 m=47
